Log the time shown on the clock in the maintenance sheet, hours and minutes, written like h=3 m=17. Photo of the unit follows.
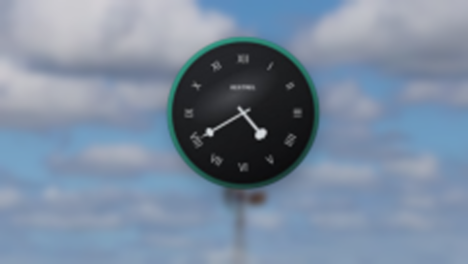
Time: h=4 m=40
